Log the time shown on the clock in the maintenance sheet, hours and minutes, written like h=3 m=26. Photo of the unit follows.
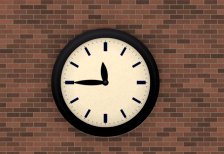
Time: h=11 m=45
